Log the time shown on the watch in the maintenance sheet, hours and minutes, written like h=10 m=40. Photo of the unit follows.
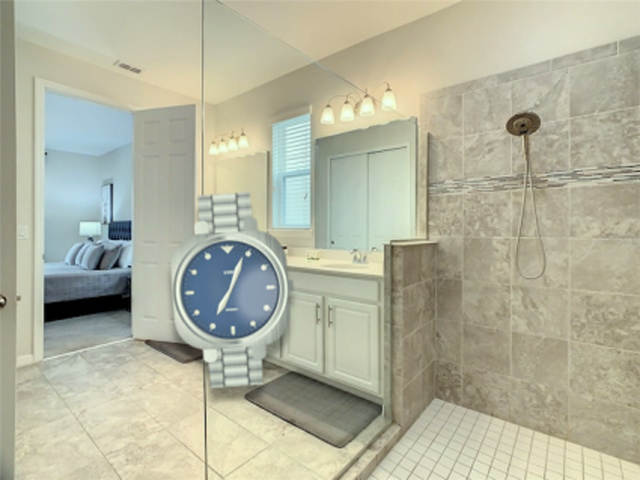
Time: h=7 m=4
